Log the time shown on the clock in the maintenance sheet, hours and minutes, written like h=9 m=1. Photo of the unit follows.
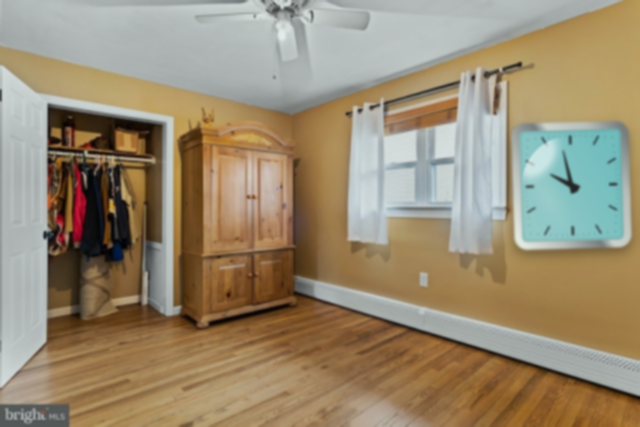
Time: h=9 m=58
